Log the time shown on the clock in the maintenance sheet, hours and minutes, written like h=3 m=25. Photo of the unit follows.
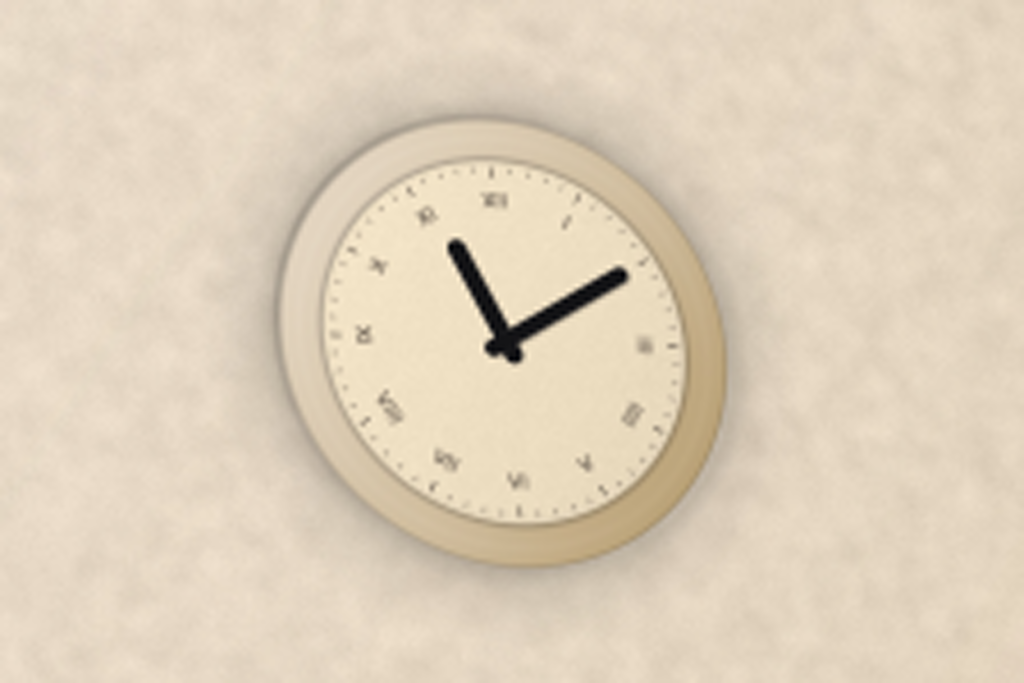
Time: h=11 m=10
